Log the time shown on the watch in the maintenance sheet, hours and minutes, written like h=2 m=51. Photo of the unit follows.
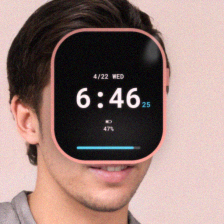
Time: h=6 m=46
